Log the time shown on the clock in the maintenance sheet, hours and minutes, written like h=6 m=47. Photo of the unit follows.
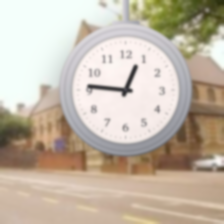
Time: h=12 m=46
